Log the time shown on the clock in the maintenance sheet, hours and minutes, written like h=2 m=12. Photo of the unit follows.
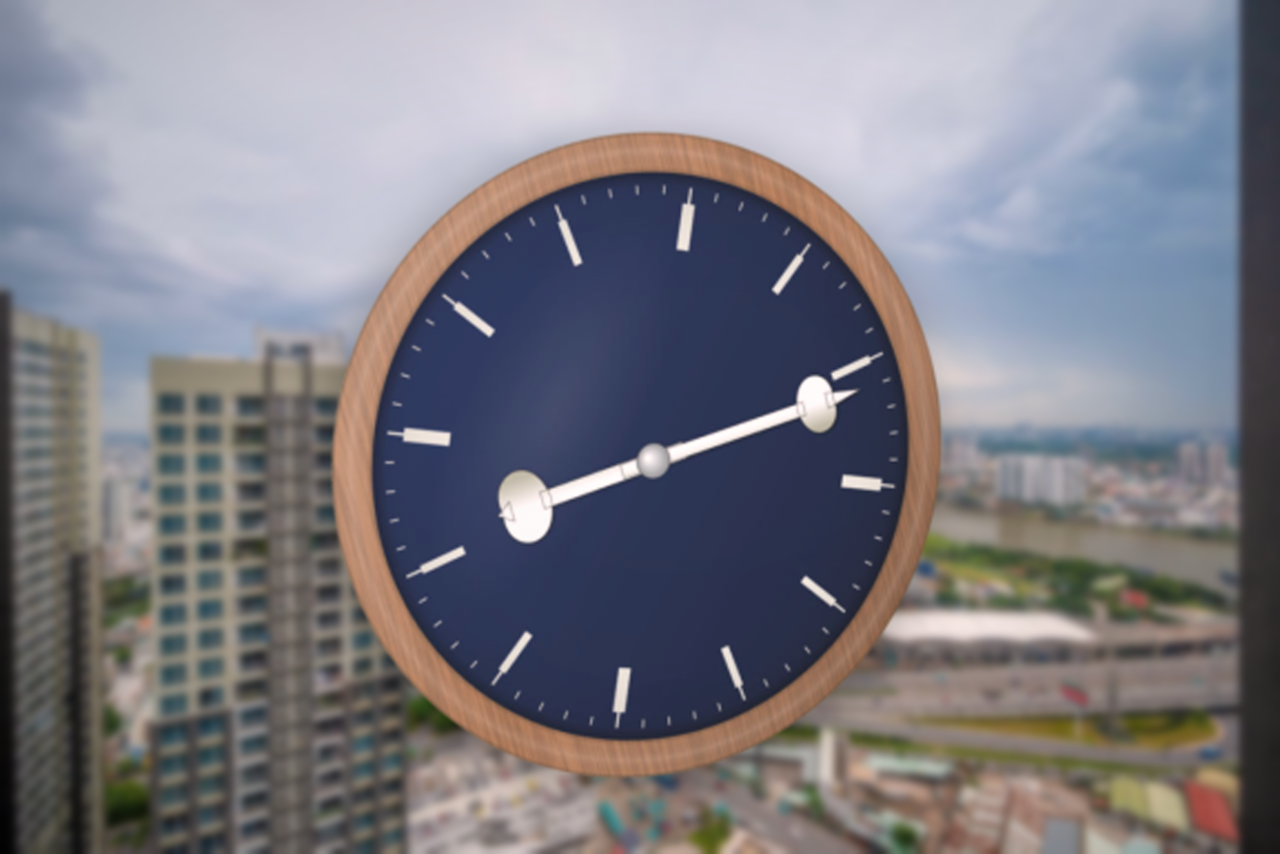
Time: h=8 m=11
